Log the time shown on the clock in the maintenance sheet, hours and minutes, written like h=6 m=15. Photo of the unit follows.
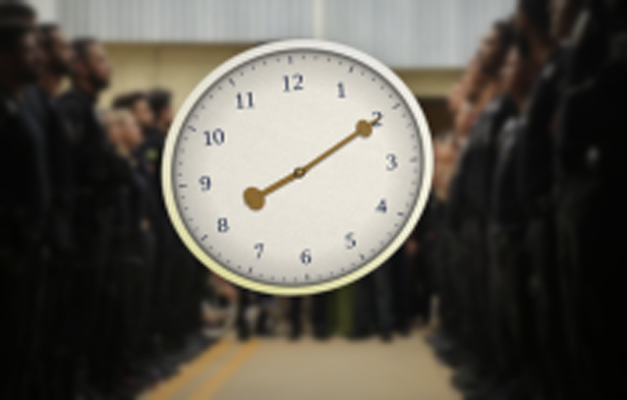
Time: h=8 m=10
